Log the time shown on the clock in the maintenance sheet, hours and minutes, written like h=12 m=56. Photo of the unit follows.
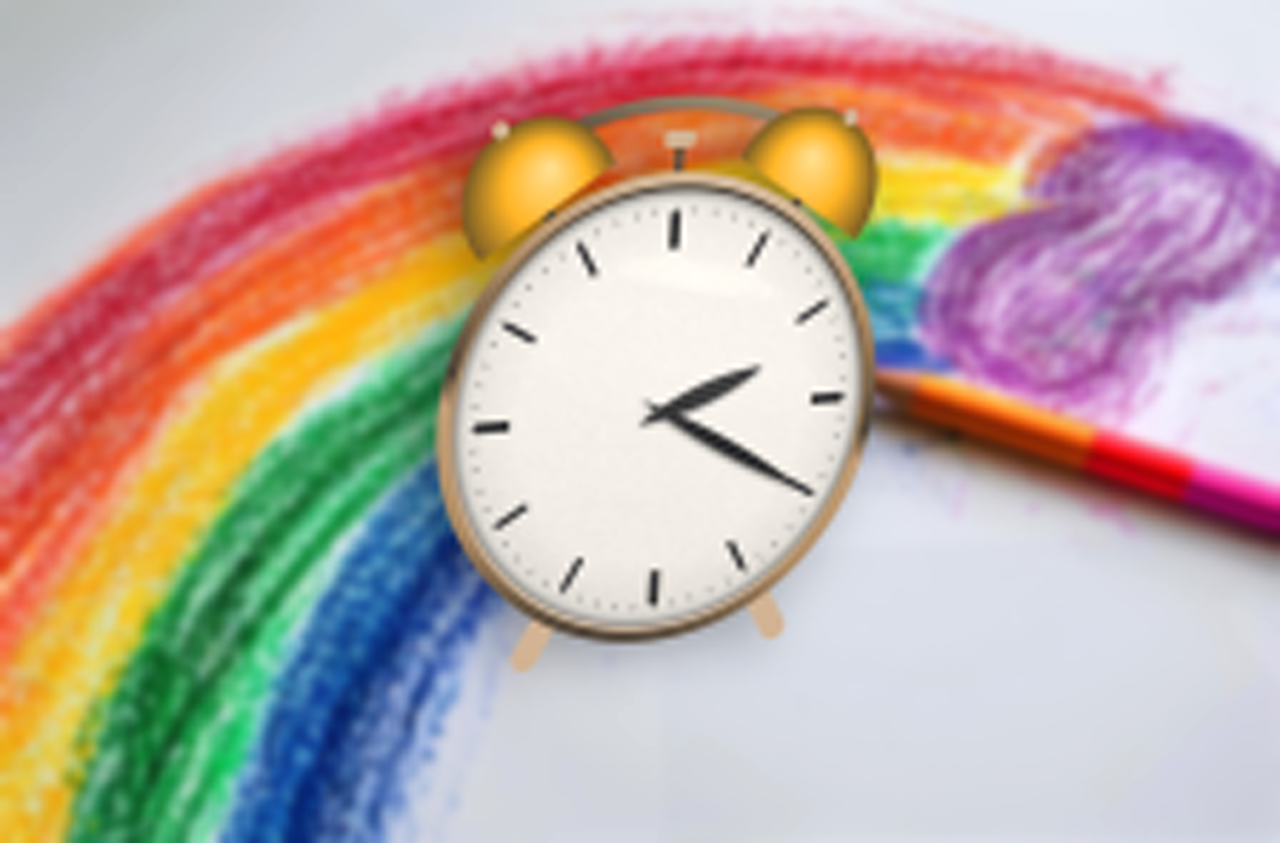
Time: h=2 m=20
